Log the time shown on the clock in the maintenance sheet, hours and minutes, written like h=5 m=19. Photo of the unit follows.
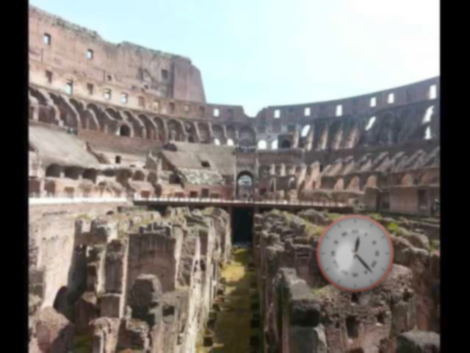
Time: h=12 m=23
